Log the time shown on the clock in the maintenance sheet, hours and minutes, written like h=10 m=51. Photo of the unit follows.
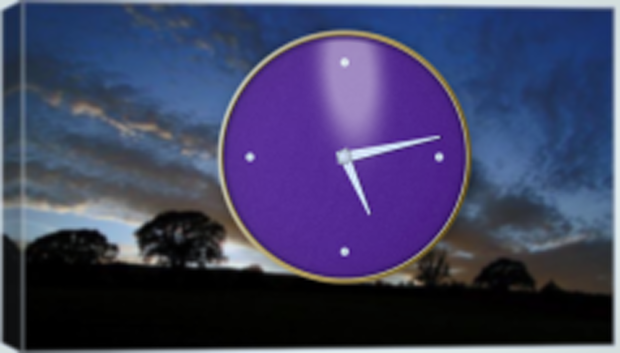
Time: h=5 m=13
